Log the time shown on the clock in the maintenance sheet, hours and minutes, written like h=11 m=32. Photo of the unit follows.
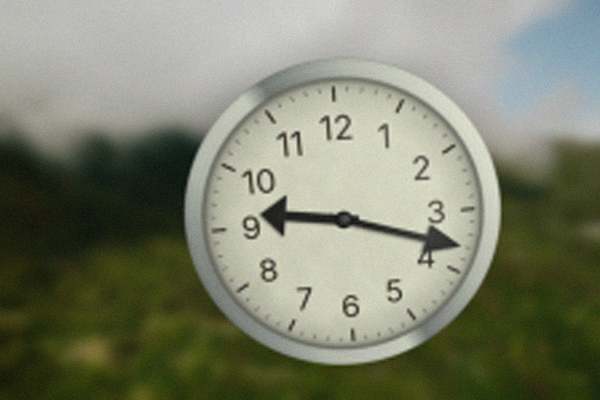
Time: h=9 m=18
